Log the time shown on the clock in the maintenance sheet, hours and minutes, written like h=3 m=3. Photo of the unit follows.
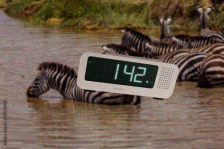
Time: h=1 m=42
